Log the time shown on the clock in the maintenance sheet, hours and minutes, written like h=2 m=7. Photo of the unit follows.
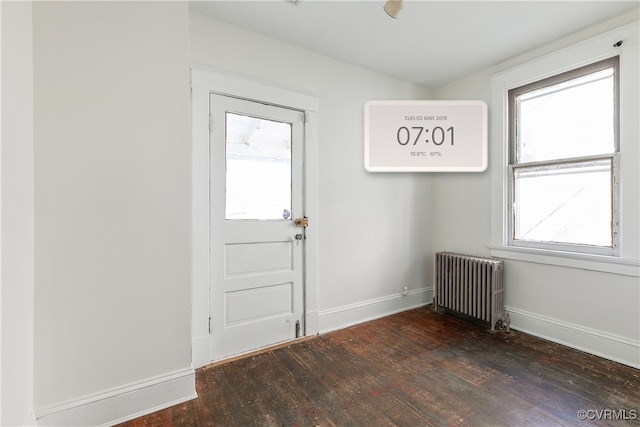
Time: h=7 m=1
